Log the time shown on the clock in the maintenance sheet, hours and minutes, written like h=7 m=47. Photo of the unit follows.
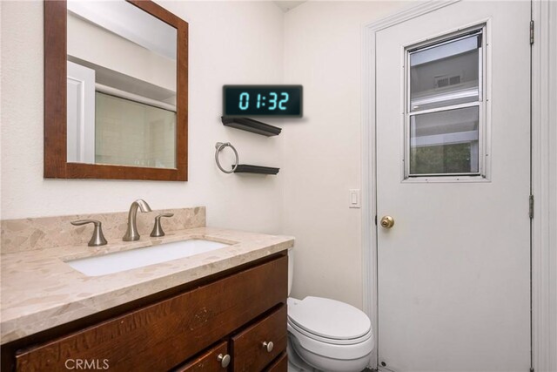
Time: h=1 m=32
